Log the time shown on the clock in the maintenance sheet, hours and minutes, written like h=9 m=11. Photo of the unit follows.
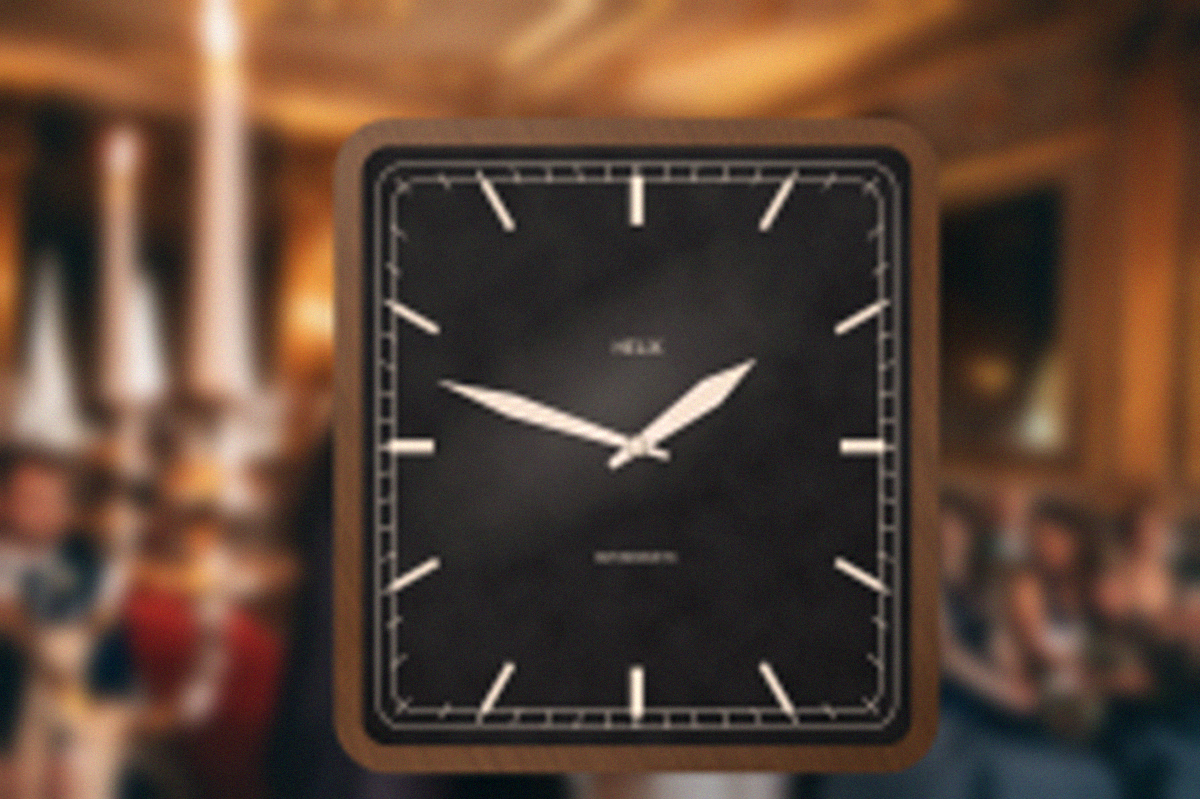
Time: h=1 m=48
